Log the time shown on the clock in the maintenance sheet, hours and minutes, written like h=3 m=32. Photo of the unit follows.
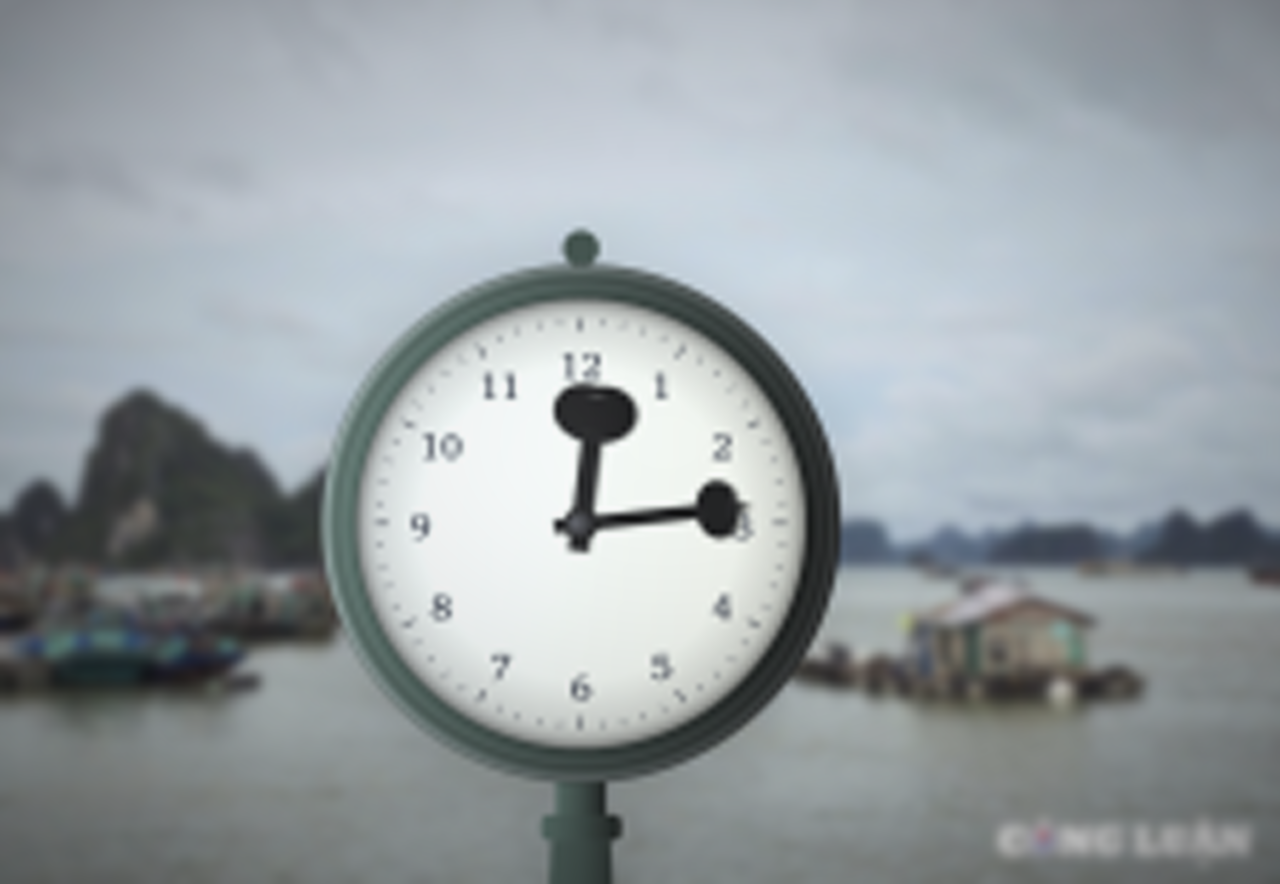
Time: h=12 m=14
